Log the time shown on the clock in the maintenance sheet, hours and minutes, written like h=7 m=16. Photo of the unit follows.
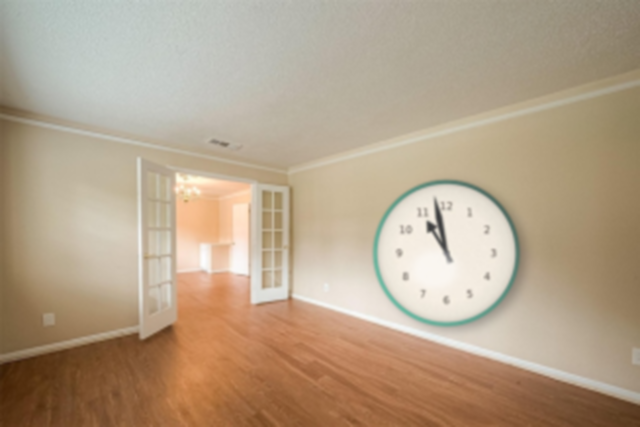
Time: h=10 m=58
